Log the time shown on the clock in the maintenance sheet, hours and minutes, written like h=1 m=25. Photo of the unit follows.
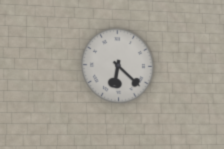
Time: h=6 m=22
